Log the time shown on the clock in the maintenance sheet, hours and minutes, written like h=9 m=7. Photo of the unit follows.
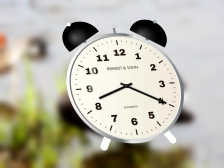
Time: h=8 m=20
